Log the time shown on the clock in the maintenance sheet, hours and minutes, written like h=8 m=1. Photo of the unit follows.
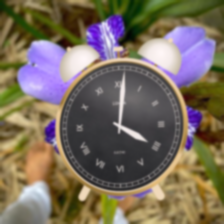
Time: h=4 m=1
